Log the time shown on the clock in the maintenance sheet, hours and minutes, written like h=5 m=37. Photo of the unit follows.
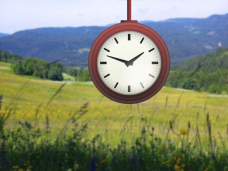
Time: h=1 m=48
